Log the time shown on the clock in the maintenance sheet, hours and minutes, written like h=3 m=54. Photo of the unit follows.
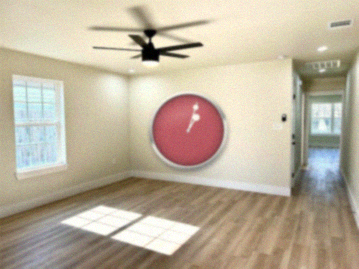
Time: h=1 m=3
